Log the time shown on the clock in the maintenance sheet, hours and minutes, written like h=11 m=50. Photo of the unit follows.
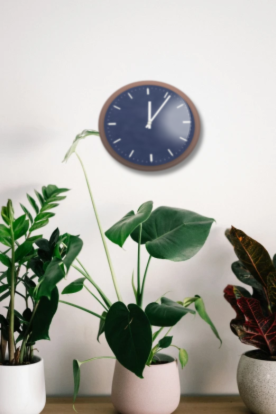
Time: h=12 m=6
